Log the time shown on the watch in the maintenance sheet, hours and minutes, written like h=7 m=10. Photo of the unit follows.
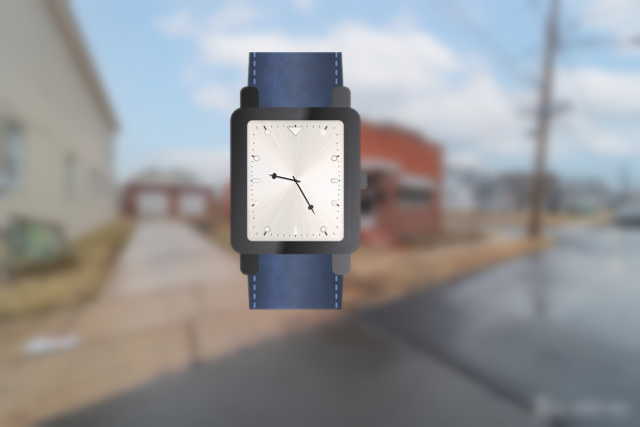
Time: h=9 m=25
